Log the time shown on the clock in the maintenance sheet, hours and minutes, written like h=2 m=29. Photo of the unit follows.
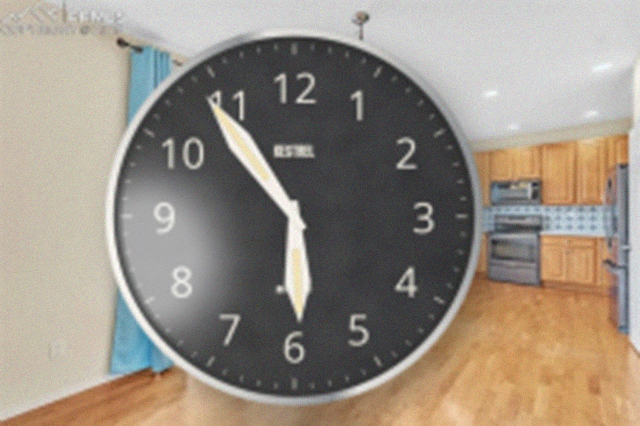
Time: h=5 m=54
